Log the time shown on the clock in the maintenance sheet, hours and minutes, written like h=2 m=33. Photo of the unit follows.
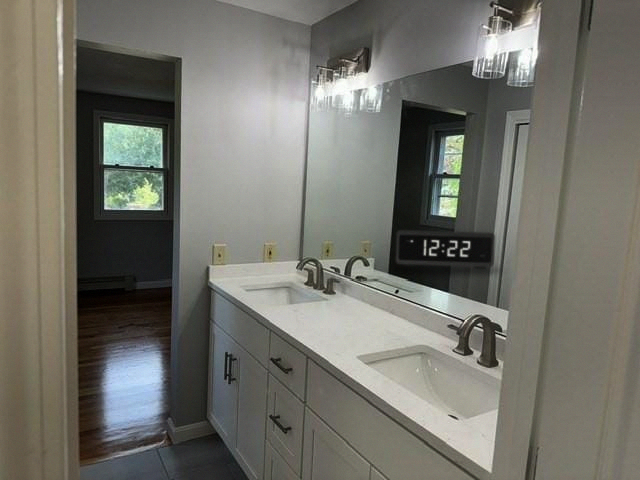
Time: h=12 m=22
